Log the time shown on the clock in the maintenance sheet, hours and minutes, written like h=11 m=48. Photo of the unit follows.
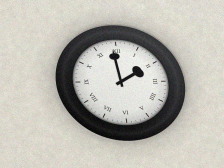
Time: h=1 m=59
